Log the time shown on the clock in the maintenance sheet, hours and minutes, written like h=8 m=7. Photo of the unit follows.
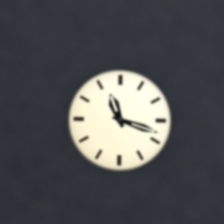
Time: h=11 m=18
